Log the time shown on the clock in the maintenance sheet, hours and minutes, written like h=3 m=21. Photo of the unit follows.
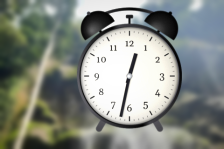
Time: h=12 m=32
